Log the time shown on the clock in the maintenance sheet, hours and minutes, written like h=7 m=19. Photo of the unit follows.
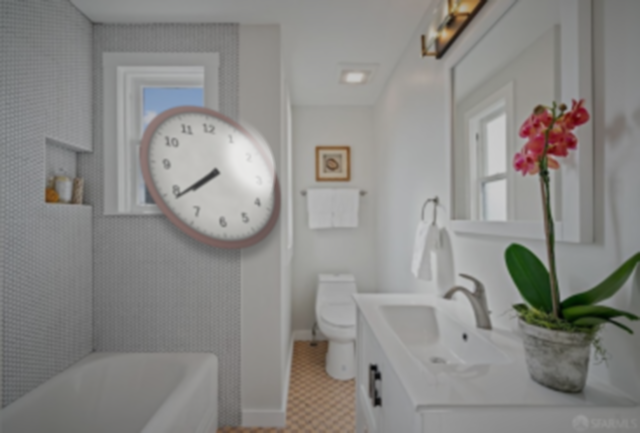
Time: h=7 m=39
